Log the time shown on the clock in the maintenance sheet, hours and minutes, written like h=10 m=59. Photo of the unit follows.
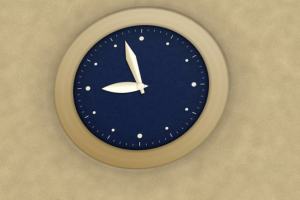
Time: h=8 m=57
